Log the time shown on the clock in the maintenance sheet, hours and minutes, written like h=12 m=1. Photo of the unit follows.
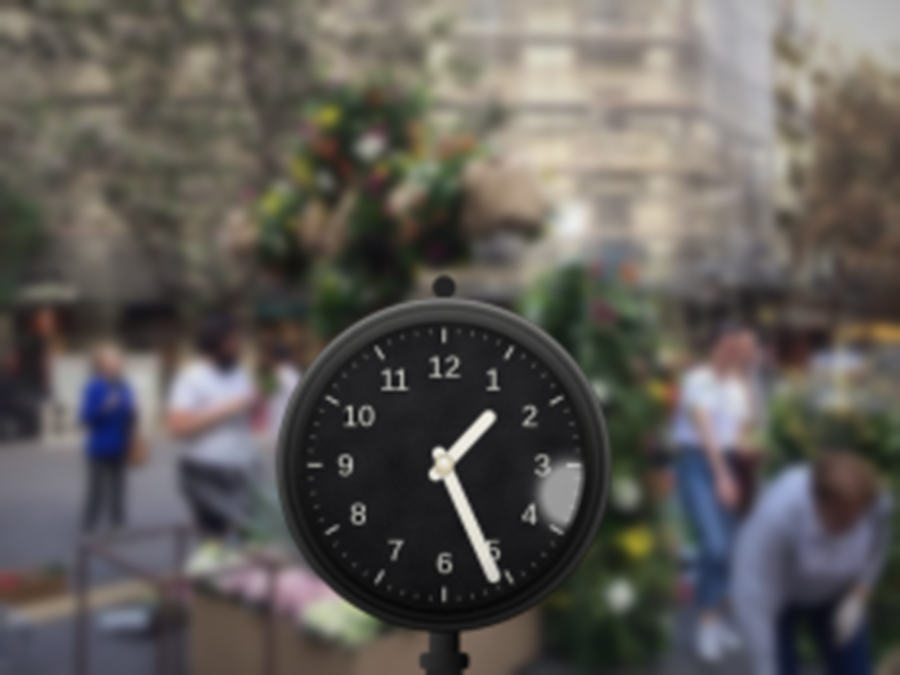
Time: h=1 m=26
